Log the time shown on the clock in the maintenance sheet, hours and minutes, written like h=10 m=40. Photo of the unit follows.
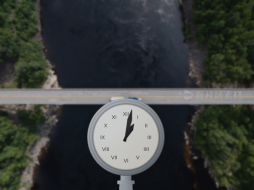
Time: h=1 m=2
